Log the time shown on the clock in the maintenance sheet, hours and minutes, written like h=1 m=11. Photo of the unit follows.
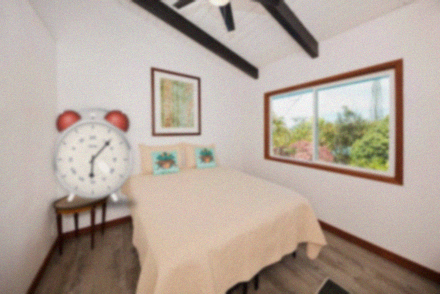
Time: h=6 m=7
